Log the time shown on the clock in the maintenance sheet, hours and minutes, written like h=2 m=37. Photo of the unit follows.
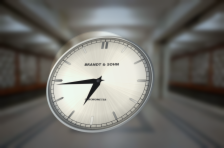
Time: h=6 m=44
